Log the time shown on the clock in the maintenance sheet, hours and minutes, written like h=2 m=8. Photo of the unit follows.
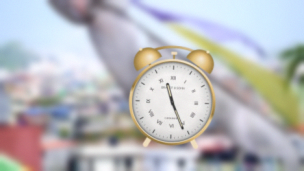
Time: h=11 m=26
